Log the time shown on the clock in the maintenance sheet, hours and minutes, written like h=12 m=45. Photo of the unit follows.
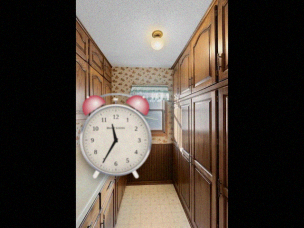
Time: h=11 m=35
